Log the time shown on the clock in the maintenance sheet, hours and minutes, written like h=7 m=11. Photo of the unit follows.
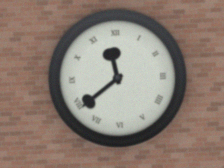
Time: h=11 m=39
